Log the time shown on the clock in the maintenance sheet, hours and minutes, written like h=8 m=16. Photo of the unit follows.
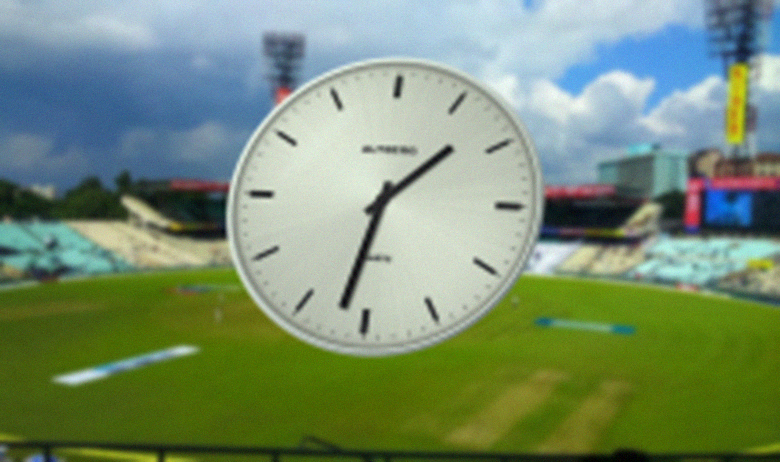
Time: h=1 m=32
